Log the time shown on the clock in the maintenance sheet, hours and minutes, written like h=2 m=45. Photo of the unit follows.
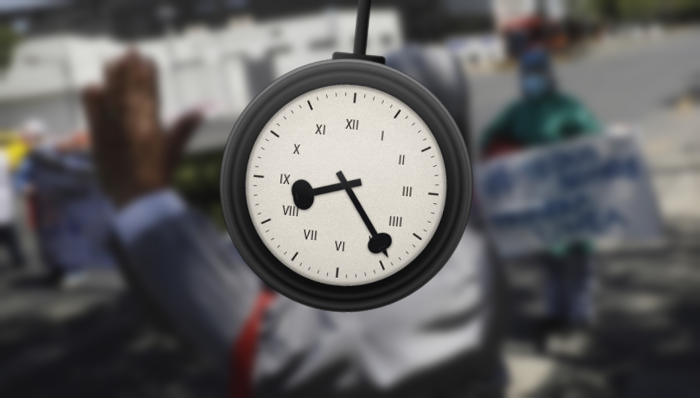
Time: h=8 m=24
